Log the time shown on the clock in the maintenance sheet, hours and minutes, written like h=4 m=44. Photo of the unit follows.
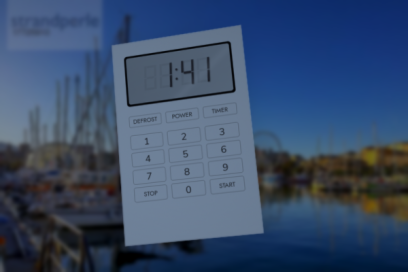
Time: h=1 m=41
